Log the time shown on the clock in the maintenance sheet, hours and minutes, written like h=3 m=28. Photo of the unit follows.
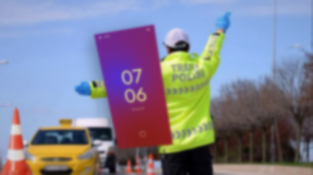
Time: h=7 m=6
